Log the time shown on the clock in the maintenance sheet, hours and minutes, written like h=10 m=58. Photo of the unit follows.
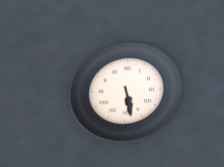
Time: h=5 m=28
